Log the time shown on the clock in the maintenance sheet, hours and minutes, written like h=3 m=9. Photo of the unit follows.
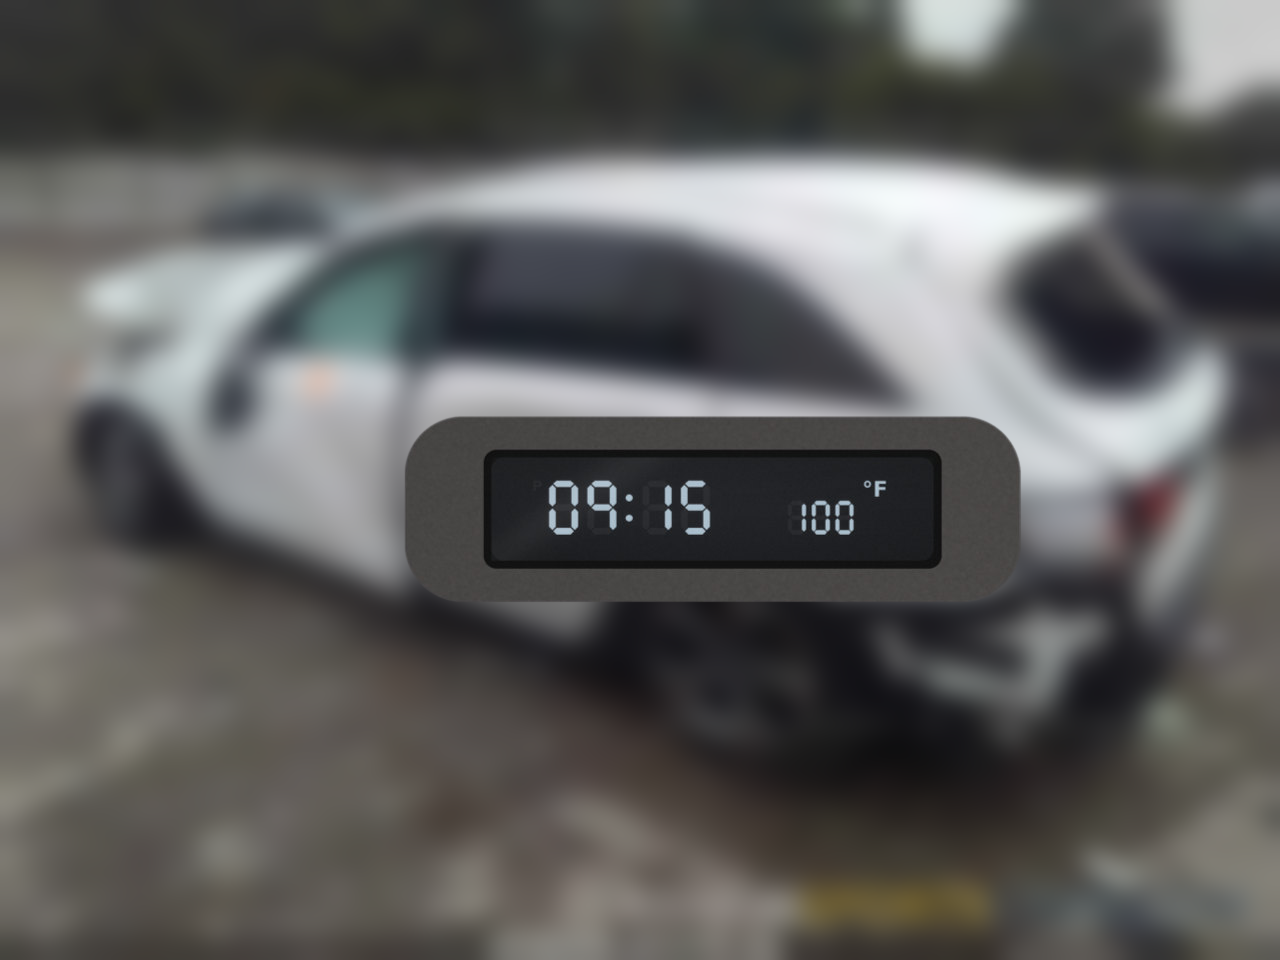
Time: h=9 m=15
